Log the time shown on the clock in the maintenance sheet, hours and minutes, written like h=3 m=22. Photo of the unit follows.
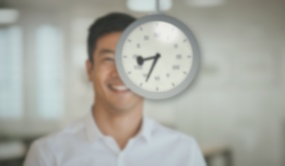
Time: h=8 m=34
